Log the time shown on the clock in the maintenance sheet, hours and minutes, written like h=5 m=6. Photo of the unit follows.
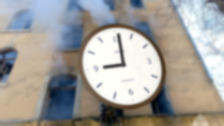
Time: h=9 m=1
